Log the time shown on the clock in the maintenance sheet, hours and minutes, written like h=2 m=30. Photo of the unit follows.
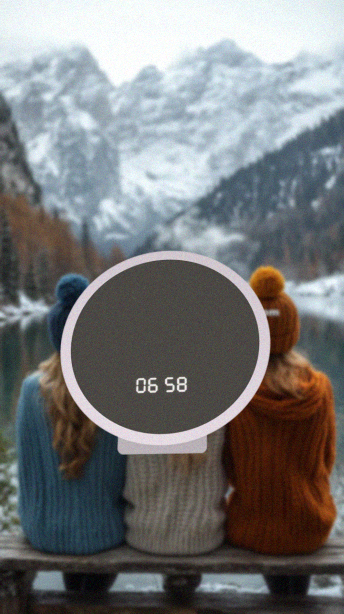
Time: h=6 m=58
